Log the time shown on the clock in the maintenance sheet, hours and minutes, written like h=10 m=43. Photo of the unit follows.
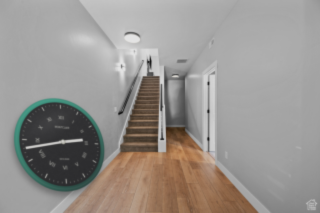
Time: h=2 m=43
